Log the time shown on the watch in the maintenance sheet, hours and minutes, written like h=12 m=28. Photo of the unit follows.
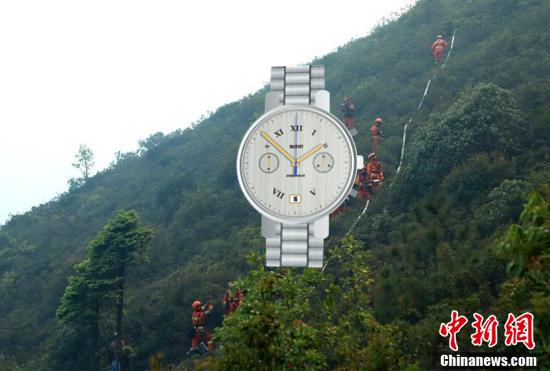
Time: h=1 m=52
